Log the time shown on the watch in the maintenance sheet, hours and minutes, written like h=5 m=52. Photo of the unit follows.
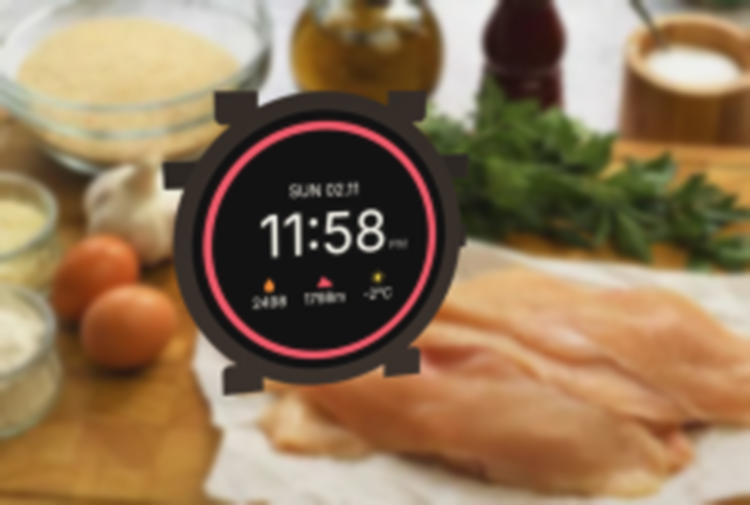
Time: h=11 m=58
